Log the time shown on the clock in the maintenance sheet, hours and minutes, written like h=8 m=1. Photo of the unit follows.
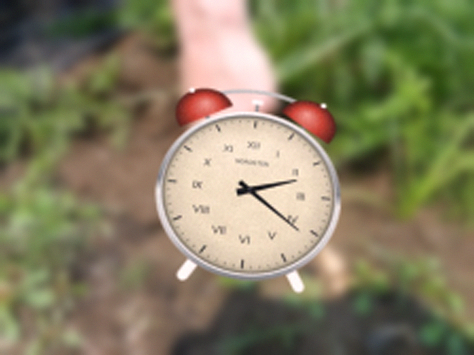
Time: h=2 m=21
